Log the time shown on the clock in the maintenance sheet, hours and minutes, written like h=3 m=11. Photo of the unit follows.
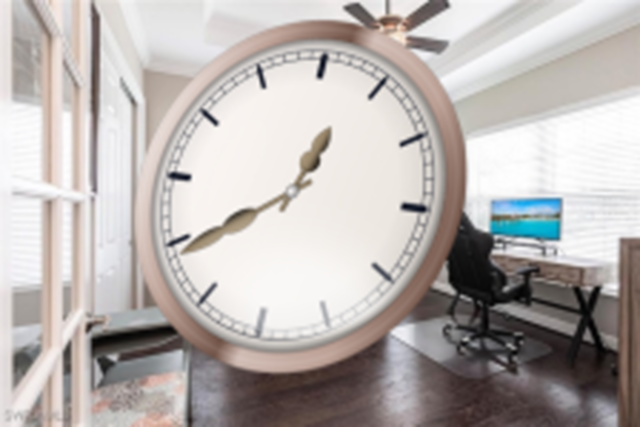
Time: h=12 m=39
